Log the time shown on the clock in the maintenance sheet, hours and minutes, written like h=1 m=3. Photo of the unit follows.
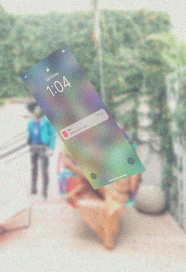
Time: h=1 m=4
